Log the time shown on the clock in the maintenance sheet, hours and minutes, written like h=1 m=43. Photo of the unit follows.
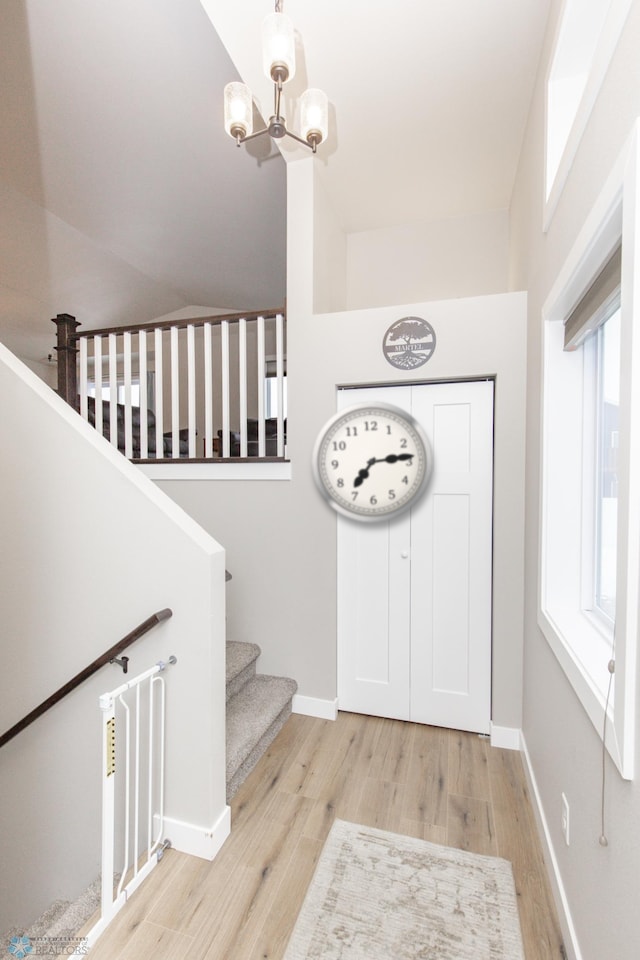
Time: h=7 m=14
